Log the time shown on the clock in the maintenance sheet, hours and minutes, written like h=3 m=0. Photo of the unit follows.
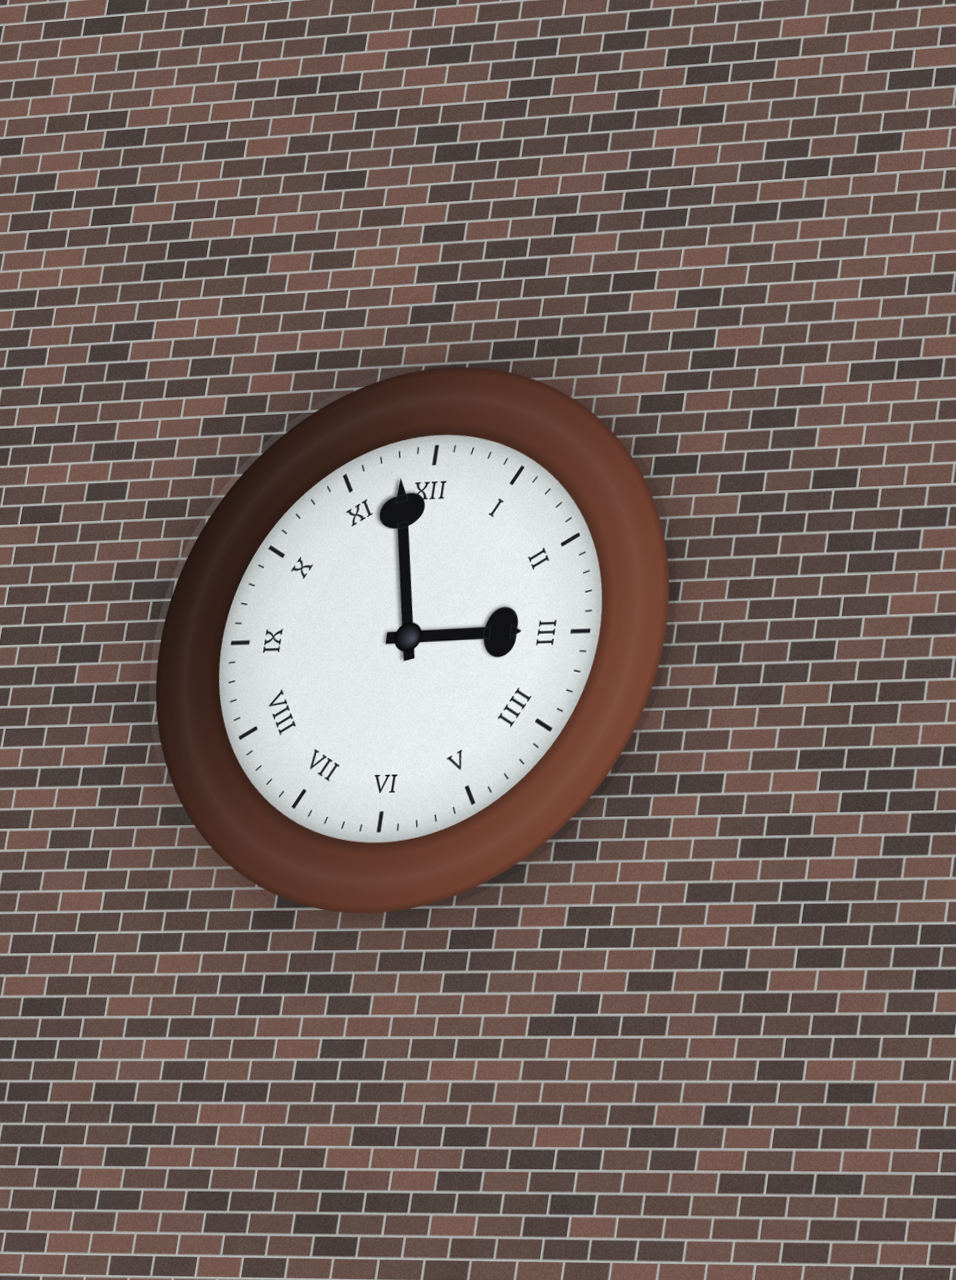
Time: h=2 m=58
